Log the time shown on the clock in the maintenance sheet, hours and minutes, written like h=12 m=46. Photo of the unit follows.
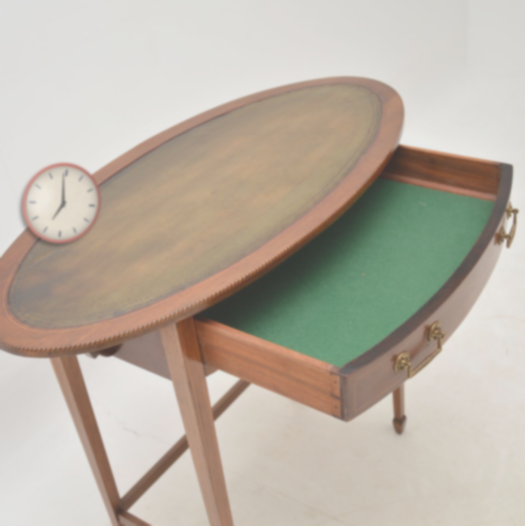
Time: h=6 m=59
